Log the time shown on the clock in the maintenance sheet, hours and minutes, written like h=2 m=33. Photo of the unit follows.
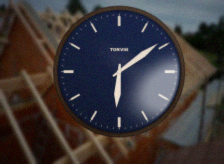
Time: h=6 m=9
